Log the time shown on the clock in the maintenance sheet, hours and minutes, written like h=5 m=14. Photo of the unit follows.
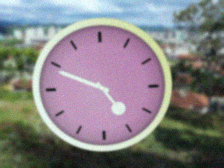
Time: h=4 m=49
